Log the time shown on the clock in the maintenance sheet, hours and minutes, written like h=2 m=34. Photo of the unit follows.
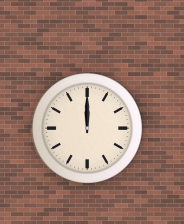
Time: h=12 m=0
